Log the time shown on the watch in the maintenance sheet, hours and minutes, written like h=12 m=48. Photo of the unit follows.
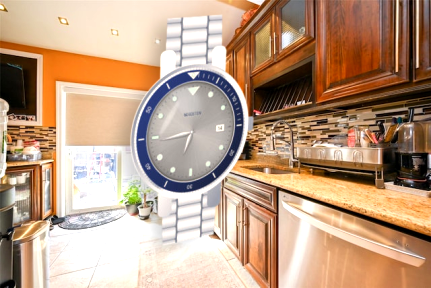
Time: h=6 m=44
